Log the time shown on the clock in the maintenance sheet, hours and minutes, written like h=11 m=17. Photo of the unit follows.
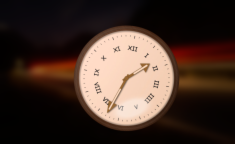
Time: h=1 m=33
